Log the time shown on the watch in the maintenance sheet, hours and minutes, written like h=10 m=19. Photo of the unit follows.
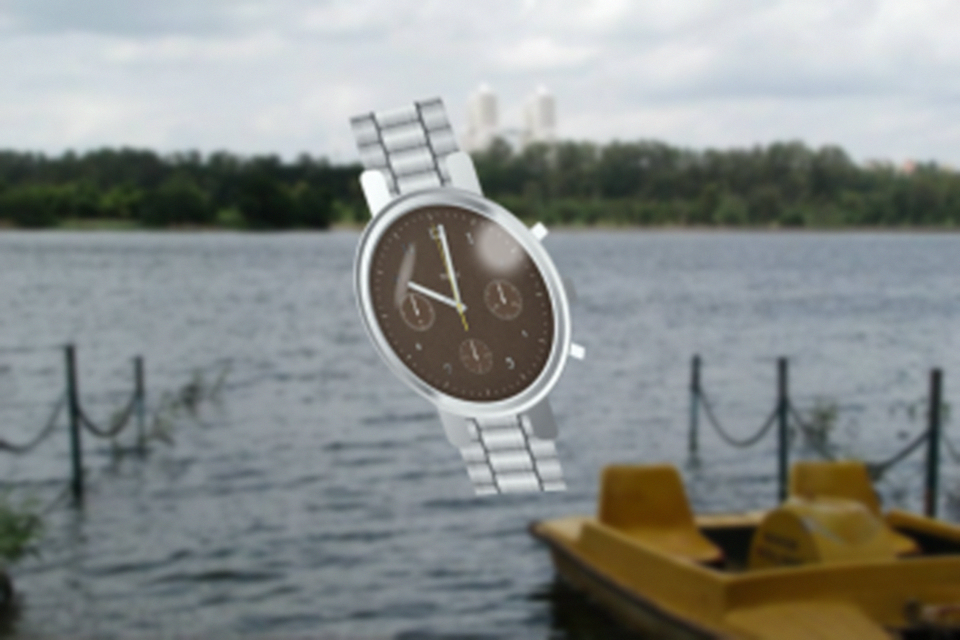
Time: h=10 m=1
